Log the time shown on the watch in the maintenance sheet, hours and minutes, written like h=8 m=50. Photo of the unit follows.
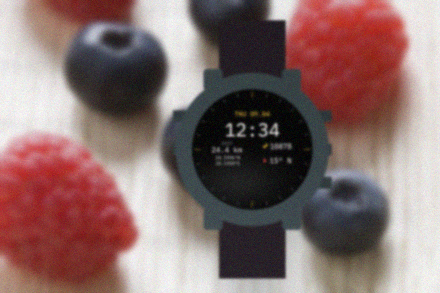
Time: h=12 m=34
